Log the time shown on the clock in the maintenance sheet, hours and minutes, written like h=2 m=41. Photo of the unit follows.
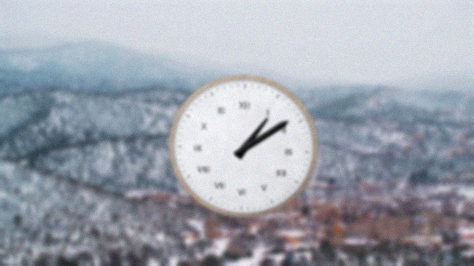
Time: h=1 m=9
